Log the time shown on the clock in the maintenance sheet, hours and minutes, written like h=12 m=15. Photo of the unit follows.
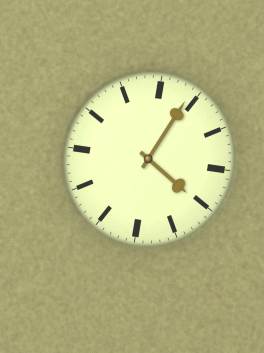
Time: h=4 m=4
